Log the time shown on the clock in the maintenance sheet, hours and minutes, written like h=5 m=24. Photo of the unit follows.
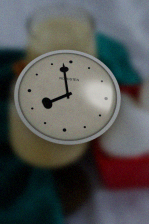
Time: h=7 m=58
